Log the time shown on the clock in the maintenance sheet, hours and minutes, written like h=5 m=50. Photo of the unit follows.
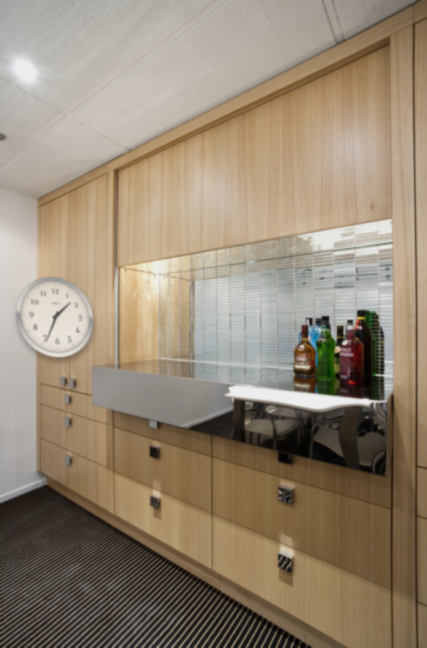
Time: h=1 m=34
